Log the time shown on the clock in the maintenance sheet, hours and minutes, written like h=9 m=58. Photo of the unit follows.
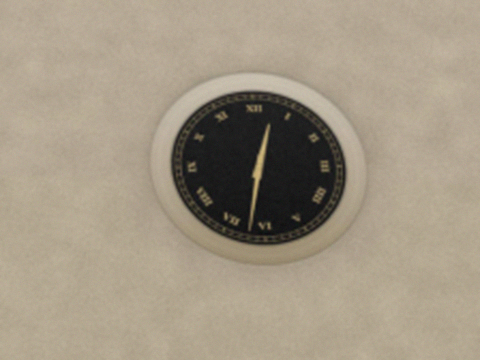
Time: h=12 m=32
